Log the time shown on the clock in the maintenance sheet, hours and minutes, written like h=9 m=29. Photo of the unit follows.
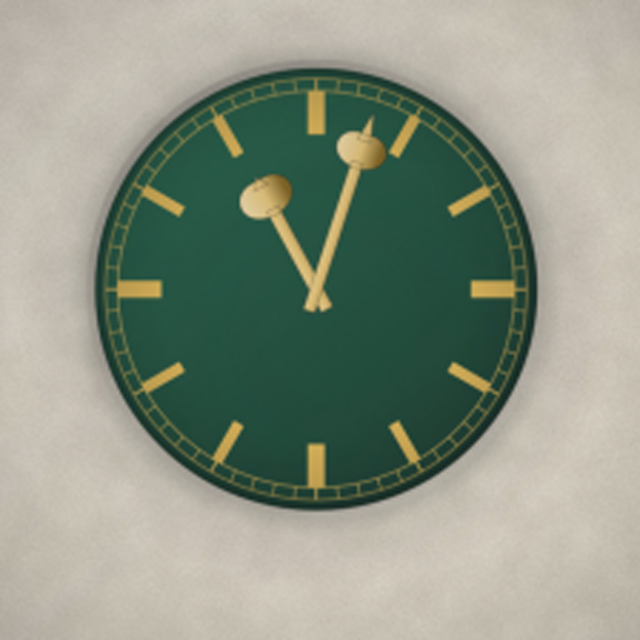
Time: h=11 m=3
